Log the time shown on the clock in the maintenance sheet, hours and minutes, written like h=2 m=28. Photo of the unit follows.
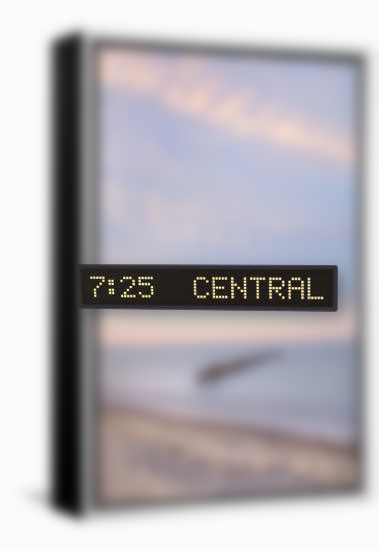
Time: h=7 m=25
